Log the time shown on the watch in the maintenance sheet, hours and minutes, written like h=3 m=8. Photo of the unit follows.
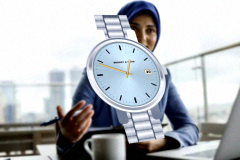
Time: h=12 m=49
